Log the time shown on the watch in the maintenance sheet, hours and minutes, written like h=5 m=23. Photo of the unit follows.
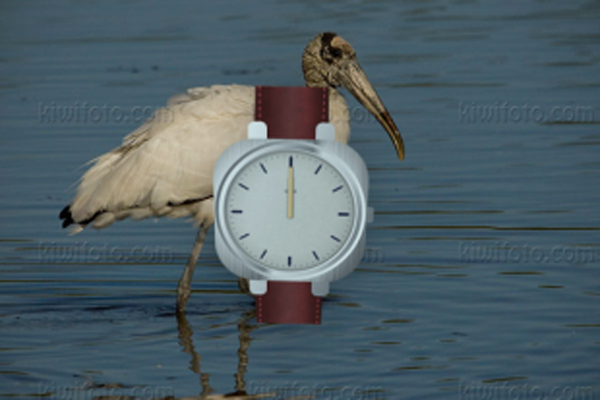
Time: h=12 m=0
